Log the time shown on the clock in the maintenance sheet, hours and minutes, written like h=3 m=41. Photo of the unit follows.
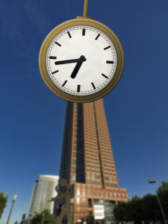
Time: h=6 m=43
